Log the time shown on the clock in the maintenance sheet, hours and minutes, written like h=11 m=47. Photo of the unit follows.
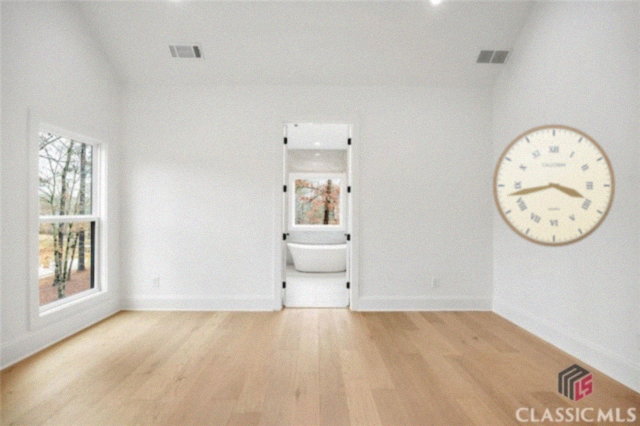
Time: h=3 m=43
